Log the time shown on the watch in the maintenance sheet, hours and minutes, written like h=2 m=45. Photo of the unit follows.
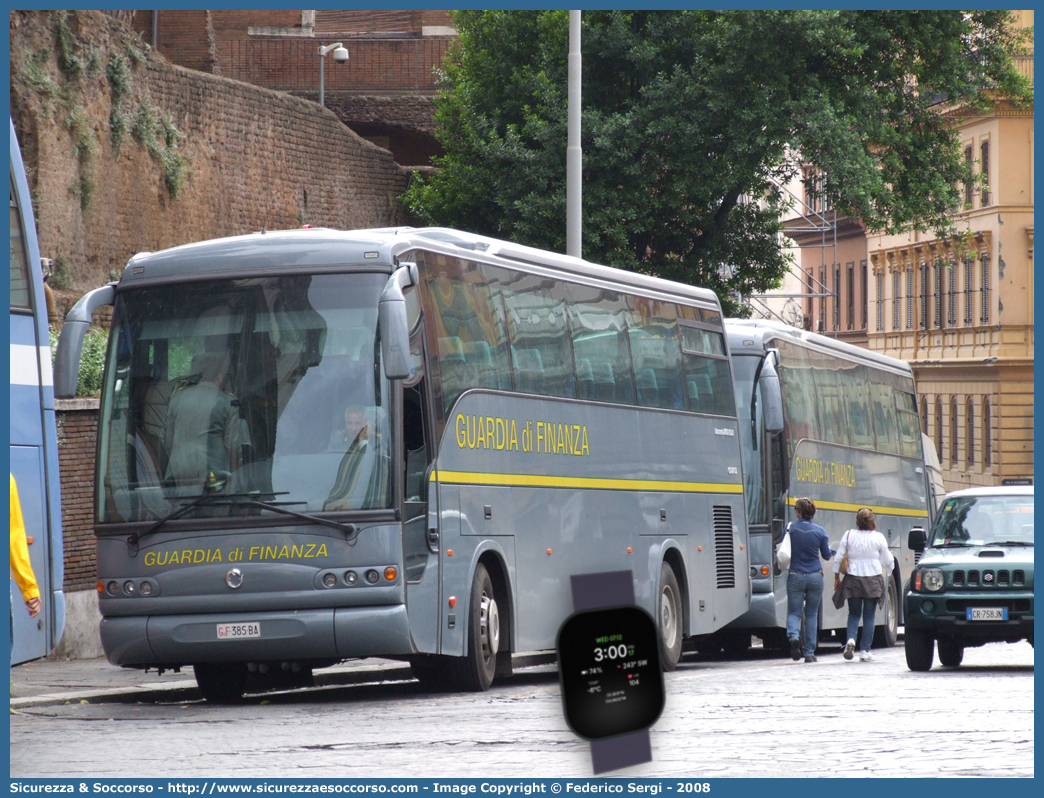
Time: h=3 m=0
